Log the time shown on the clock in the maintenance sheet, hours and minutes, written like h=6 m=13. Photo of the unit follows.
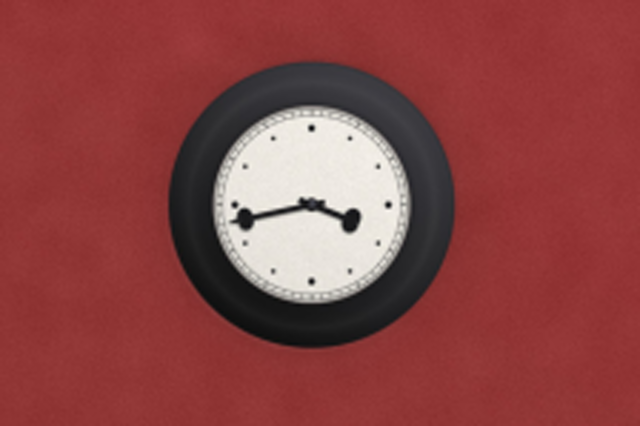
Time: h=3 m=43
